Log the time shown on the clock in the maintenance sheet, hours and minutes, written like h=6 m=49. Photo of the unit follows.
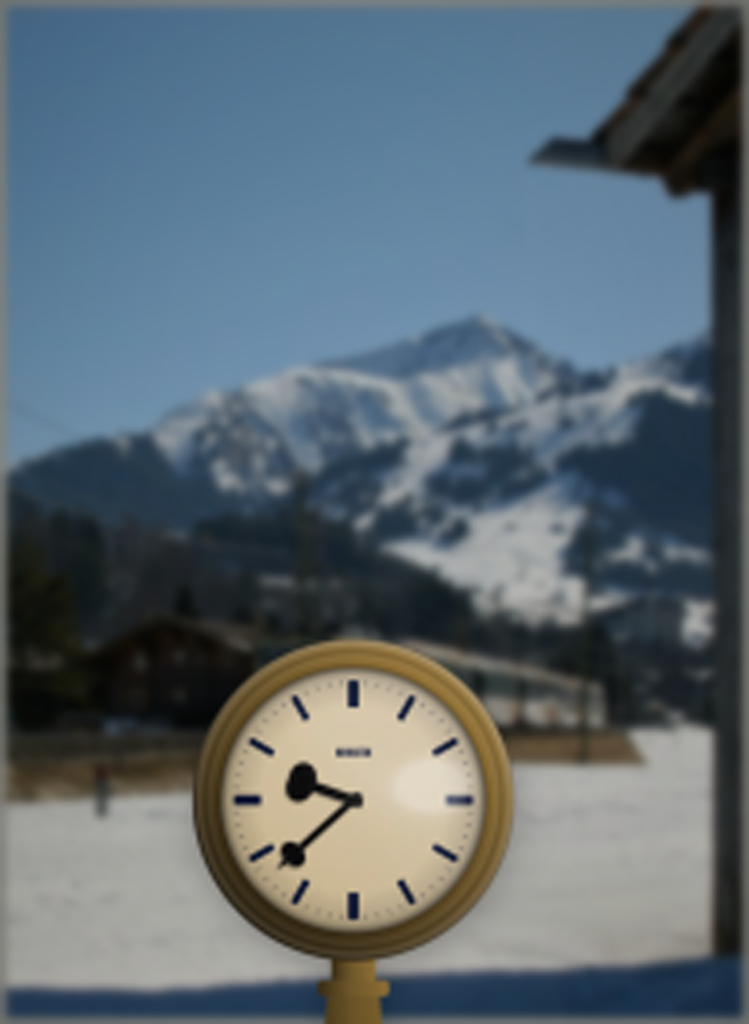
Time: h=9 m=38
